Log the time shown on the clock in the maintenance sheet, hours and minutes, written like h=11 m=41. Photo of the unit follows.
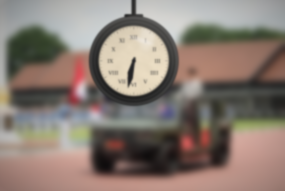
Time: h=6 m=32
